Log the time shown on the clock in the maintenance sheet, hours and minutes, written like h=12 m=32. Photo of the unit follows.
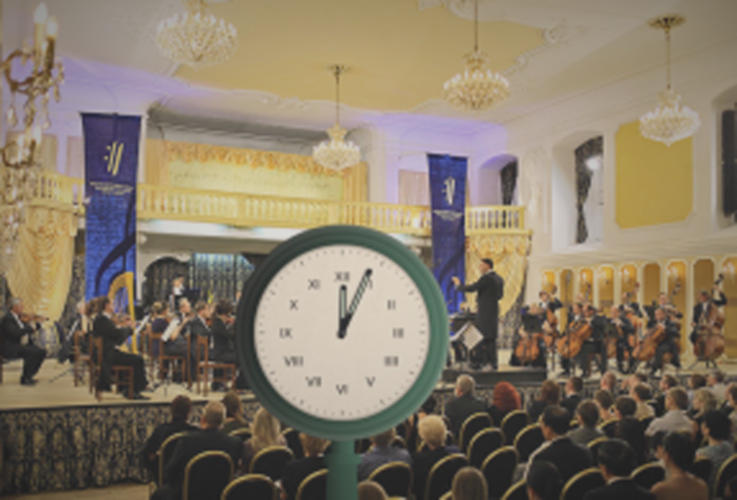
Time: h=12 m=4
